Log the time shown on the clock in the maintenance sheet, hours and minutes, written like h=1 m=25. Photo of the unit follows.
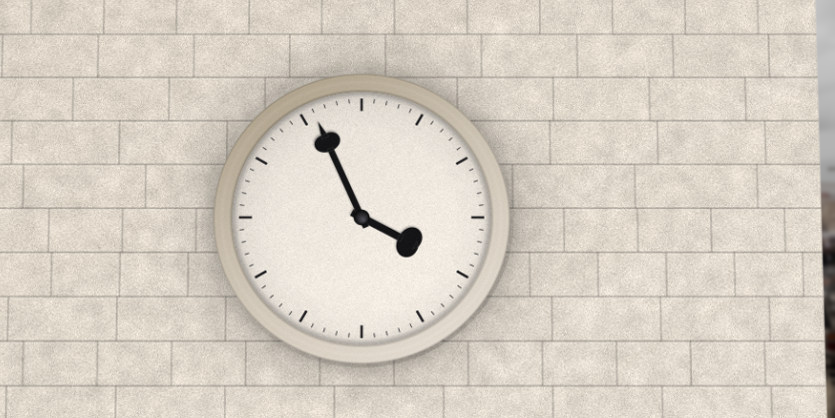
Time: h=3 m=56
